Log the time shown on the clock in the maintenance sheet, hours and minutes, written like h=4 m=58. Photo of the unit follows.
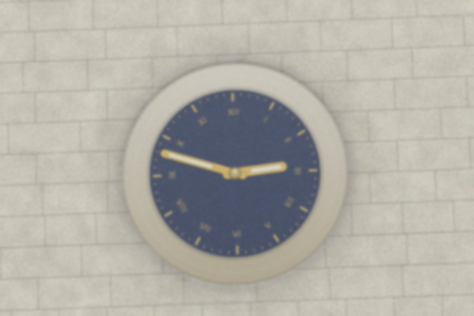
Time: h=2 m=48
